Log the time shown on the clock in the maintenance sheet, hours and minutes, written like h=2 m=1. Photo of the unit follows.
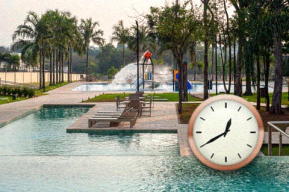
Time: h=12 m=40
